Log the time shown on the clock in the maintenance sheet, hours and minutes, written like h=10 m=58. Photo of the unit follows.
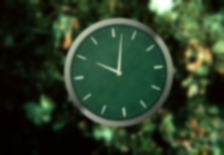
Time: h=10 m=2
